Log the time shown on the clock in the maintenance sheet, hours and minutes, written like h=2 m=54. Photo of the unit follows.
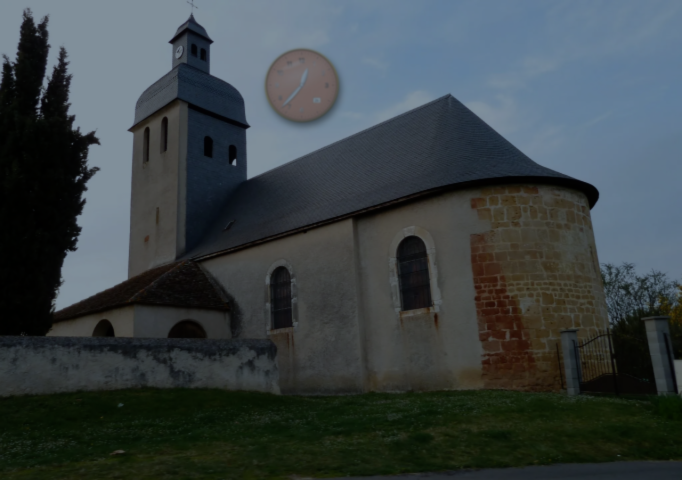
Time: h=12 m=37
